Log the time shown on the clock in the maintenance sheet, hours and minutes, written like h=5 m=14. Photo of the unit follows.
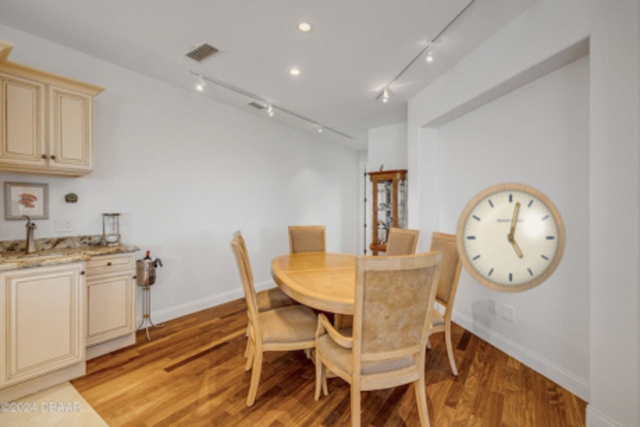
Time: h=5 m=2
